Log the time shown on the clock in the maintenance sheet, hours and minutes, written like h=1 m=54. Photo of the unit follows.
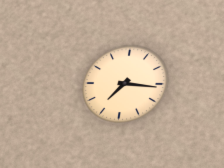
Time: h=7 m=16
